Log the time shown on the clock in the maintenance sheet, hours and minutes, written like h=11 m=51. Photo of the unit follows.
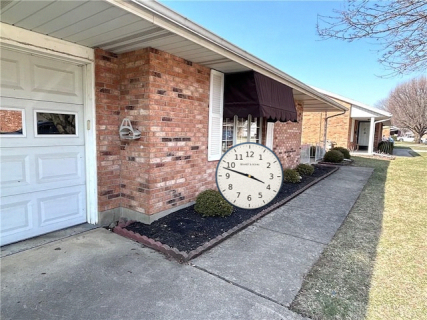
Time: h=3 m=48
